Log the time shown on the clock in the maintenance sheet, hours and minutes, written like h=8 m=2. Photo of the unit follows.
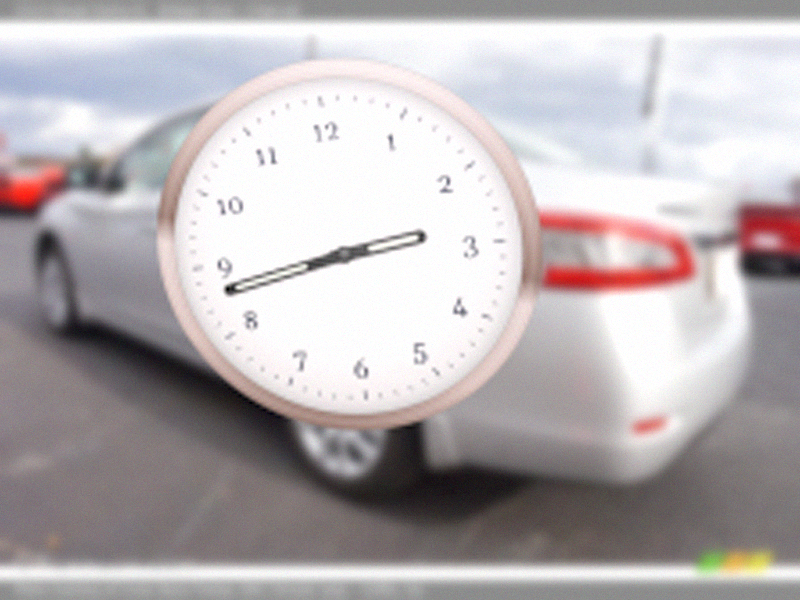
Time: h=2 m=43
